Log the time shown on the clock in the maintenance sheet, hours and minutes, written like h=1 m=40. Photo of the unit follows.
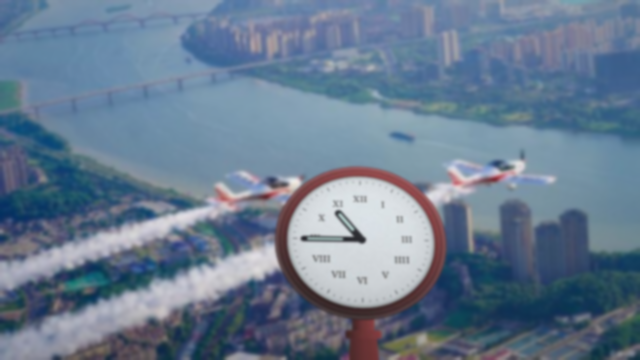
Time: h=10 m=45
